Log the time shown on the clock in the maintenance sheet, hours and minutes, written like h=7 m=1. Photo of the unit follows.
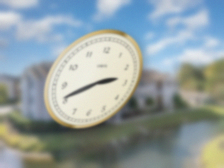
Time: h=2 m=41
